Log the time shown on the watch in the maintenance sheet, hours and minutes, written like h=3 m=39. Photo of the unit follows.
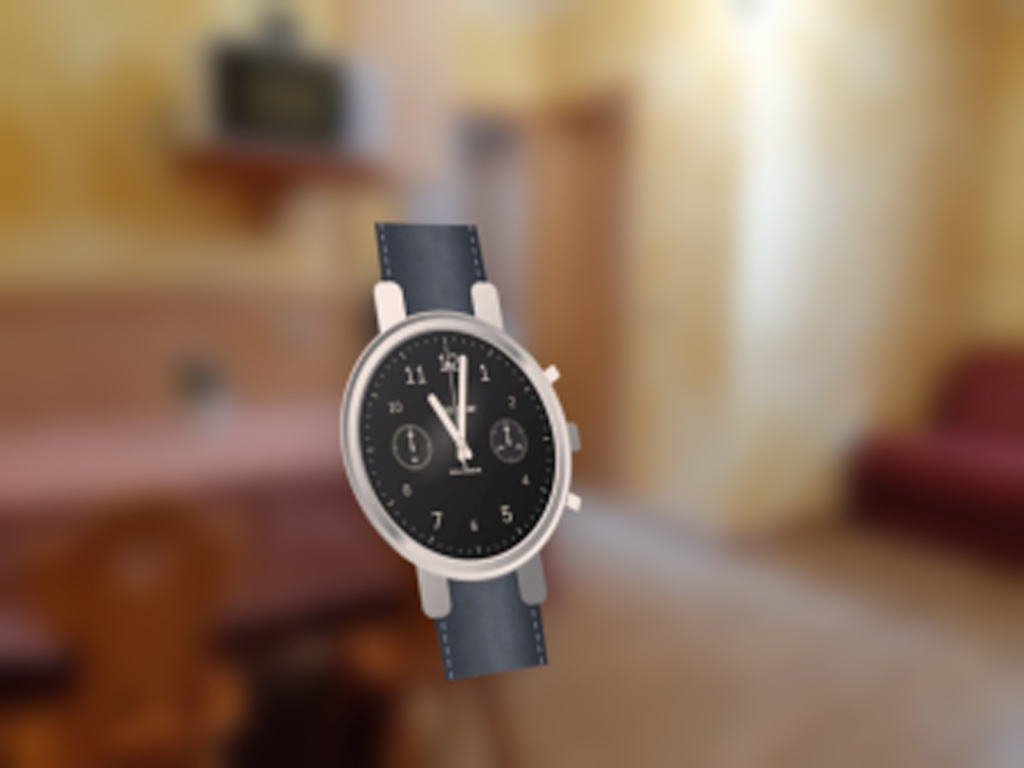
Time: h=11 m=2
